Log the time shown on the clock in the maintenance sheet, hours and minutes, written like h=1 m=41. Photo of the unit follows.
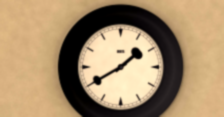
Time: h=1 m=40
